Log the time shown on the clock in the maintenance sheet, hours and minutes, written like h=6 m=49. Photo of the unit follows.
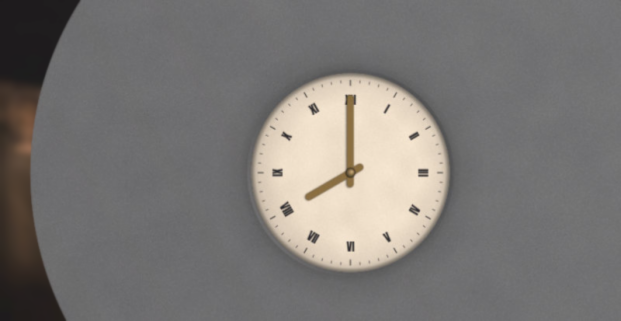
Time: h=8 m=0
